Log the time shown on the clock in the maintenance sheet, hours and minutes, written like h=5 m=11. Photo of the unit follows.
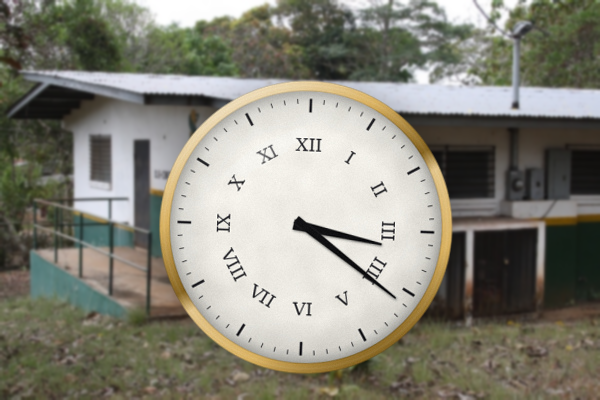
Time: h=3 m=21
